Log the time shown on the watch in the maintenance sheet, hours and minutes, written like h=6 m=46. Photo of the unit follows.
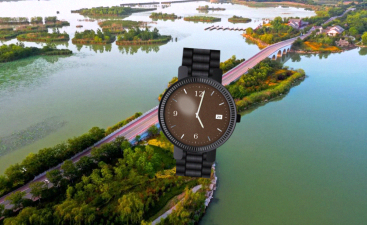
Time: h=5 m=2
